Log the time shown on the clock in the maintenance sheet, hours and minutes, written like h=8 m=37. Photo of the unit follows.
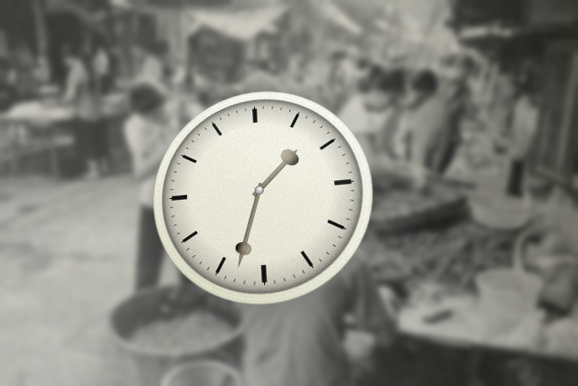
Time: h=1 m=33
